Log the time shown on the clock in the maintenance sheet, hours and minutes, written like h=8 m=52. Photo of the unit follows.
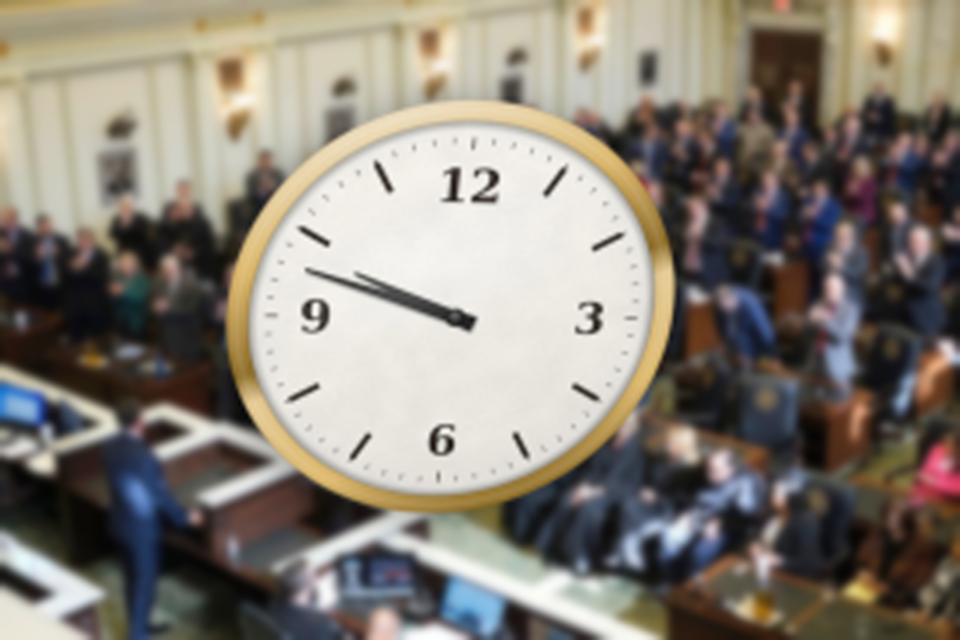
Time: h=9 m=48
